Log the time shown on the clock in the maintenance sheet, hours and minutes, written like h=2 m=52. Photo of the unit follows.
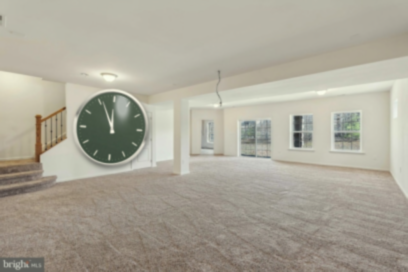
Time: h=11 m=56
